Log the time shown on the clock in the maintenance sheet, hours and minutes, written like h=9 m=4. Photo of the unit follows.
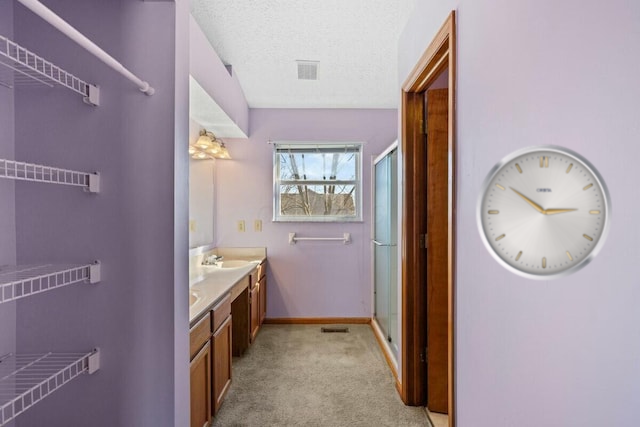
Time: h=2 m=51
